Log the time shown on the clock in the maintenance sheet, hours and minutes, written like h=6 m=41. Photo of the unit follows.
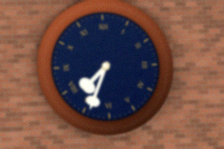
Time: h=7 m=34
